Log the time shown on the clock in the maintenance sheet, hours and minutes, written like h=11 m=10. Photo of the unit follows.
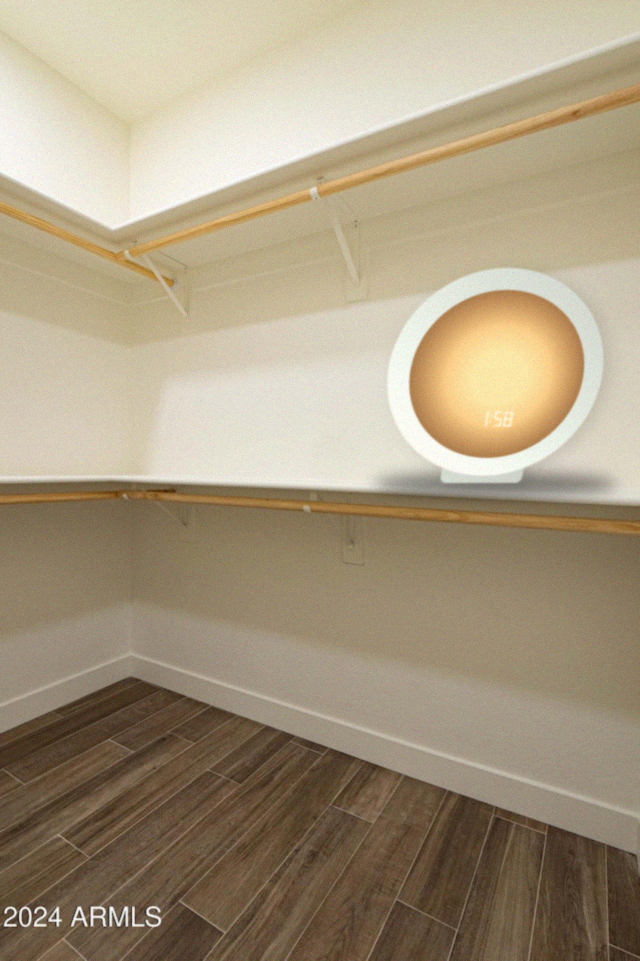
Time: h=1 m=58
